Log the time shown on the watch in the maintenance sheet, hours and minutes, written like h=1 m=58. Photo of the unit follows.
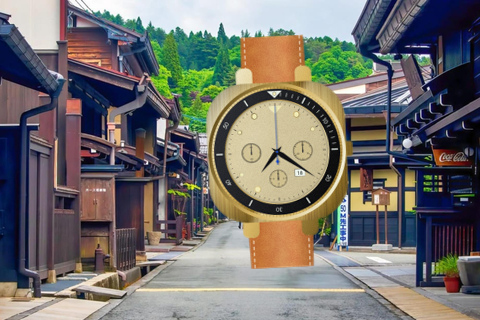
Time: h=7 m=21
